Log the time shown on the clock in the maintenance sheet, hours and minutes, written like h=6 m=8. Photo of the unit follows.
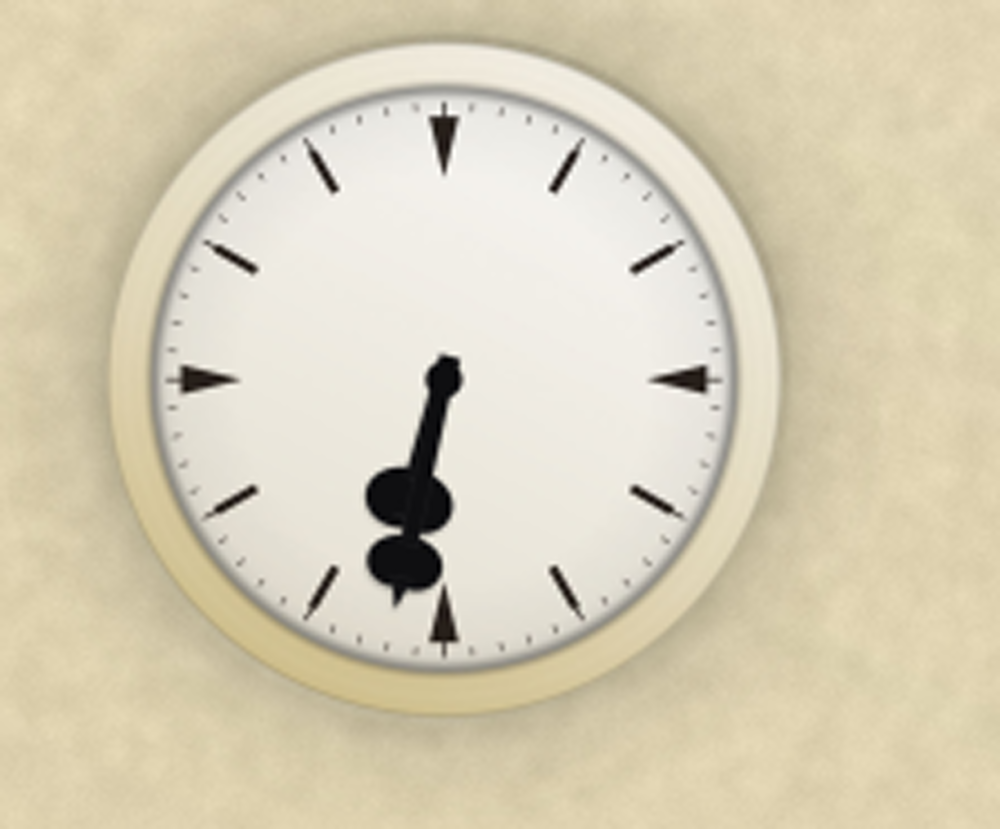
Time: h=6 m=32
